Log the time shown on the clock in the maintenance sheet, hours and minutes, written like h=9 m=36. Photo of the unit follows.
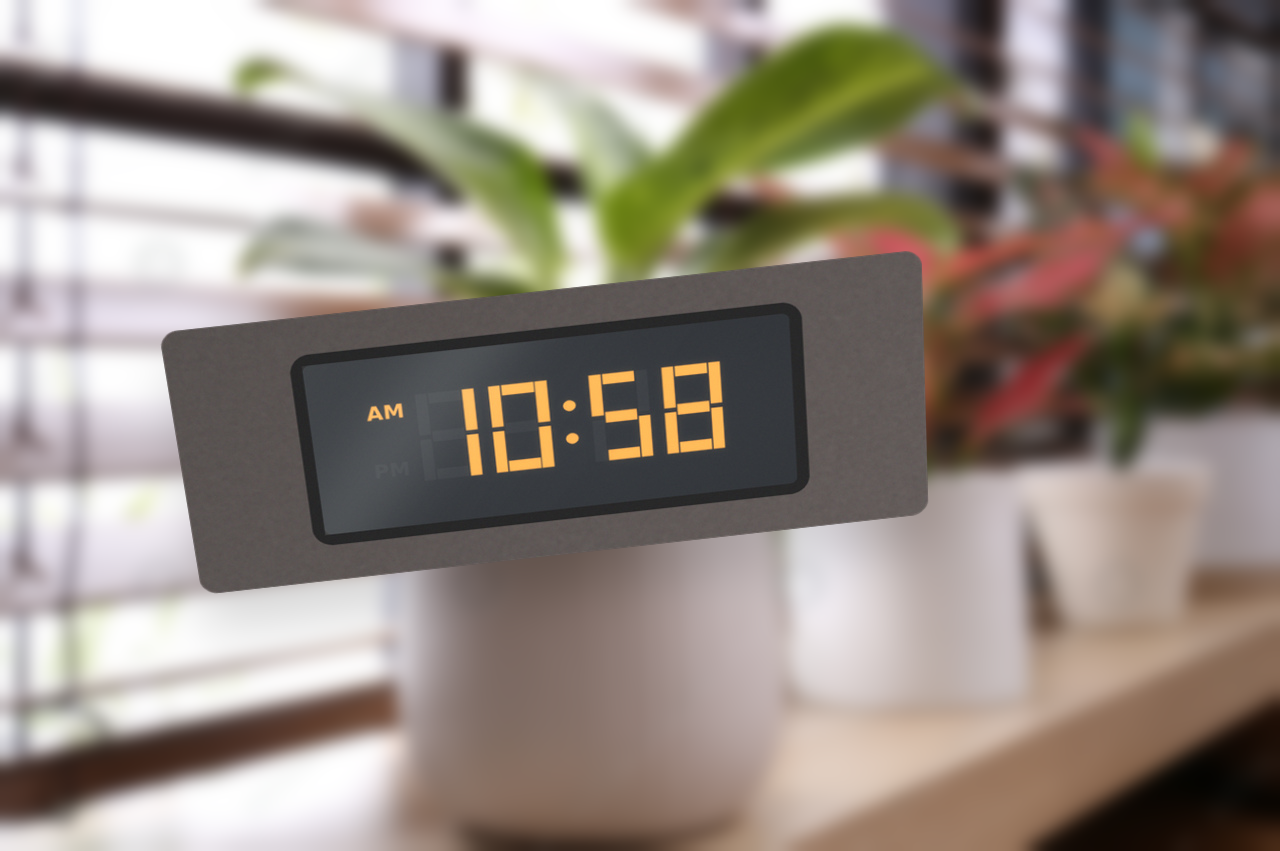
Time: h=10 m=58
